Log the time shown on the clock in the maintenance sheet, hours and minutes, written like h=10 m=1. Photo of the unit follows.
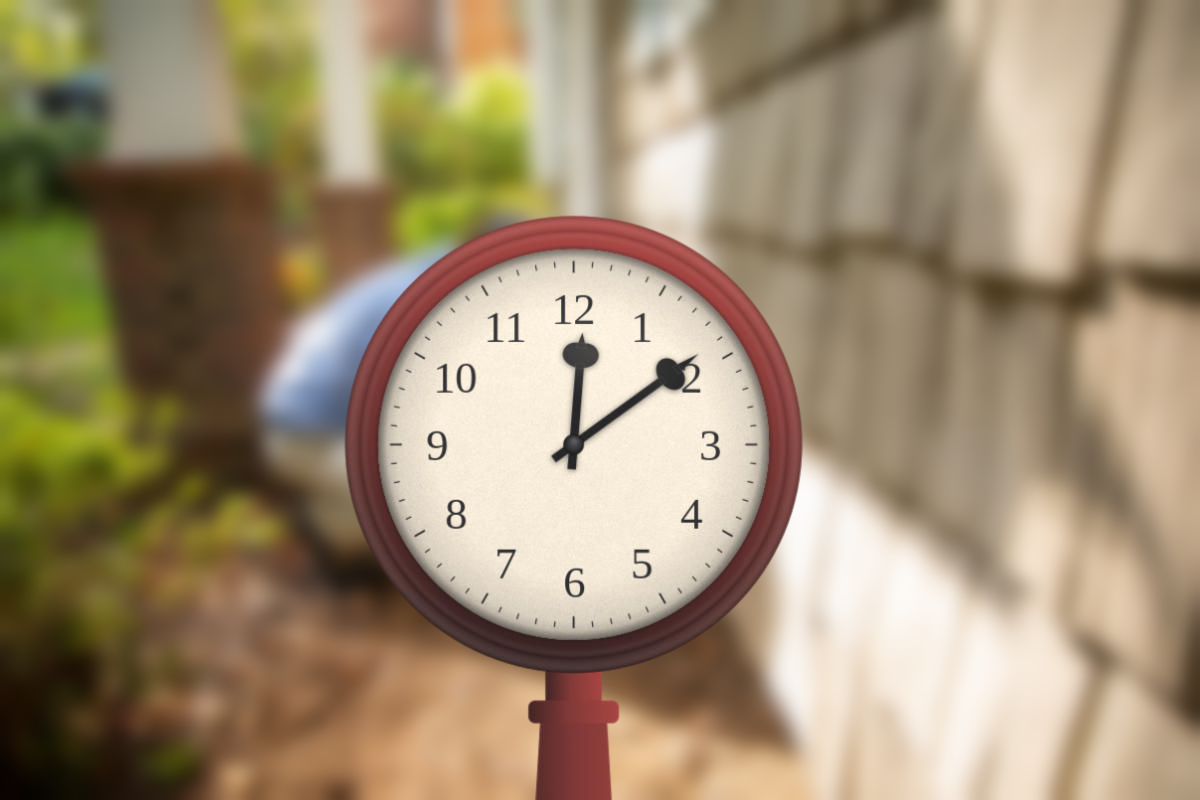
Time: h=12 m=9
